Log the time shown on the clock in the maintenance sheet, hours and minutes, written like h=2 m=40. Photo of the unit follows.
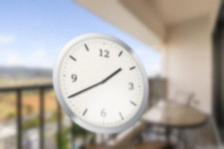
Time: h=1 m=40
